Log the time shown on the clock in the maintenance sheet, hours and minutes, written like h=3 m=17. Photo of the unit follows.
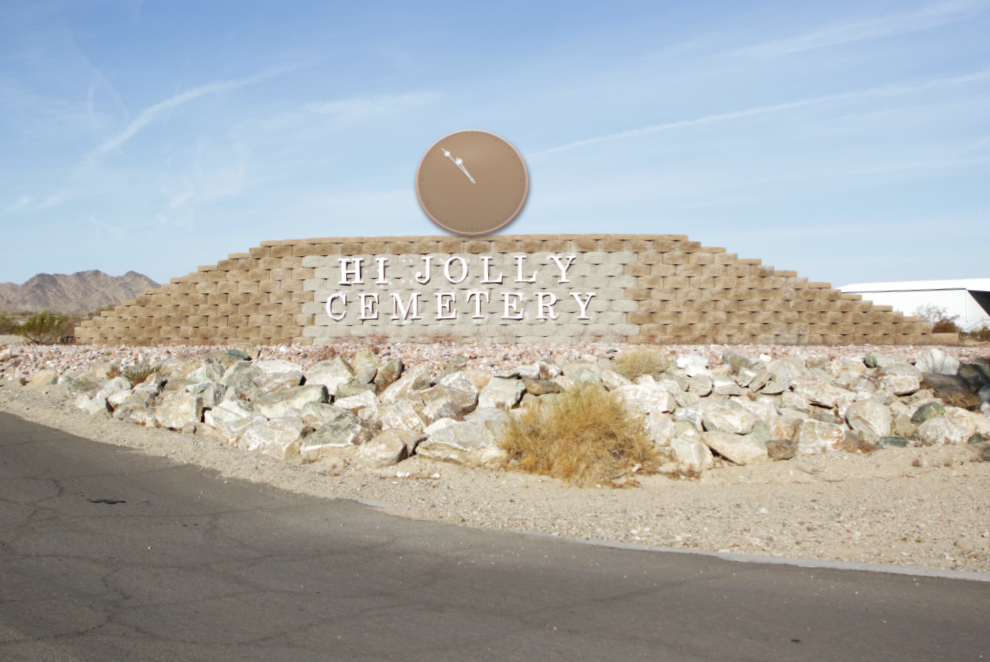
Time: h=10 m=53
